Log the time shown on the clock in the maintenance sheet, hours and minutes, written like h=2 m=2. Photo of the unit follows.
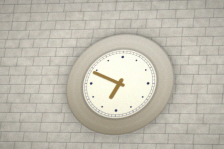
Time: h=6 m=49
